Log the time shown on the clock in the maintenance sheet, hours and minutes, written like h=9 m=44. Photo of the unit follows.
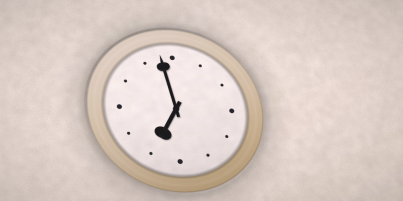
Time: h=6 m=58
